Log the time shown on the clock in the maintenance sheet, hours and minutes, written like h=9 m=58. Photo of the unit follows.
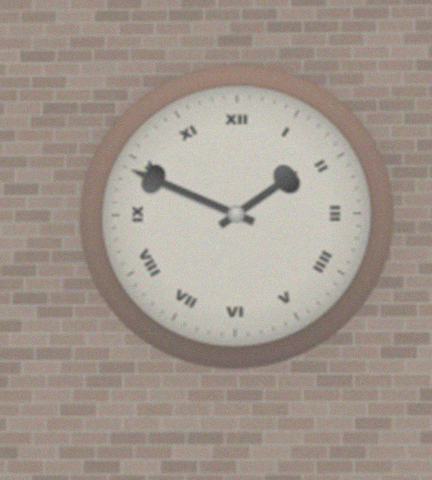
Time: h=1 m=49
